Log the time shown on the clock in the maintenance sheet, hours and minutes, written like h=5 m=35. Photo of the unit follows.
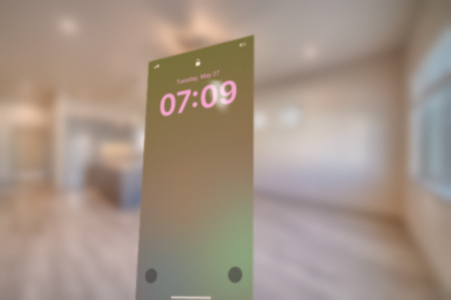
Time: h=7 m=9
